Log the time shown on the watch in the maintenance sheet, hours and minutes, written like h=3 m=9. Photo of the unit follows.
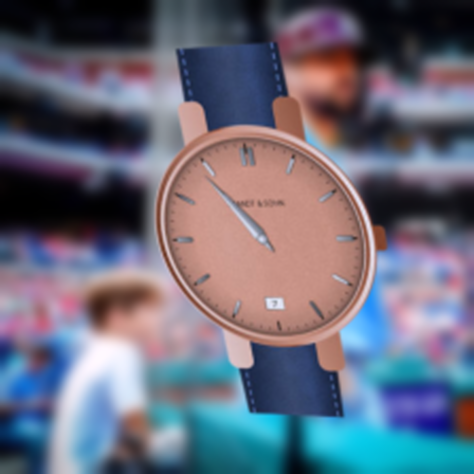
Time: h=10 m=54
